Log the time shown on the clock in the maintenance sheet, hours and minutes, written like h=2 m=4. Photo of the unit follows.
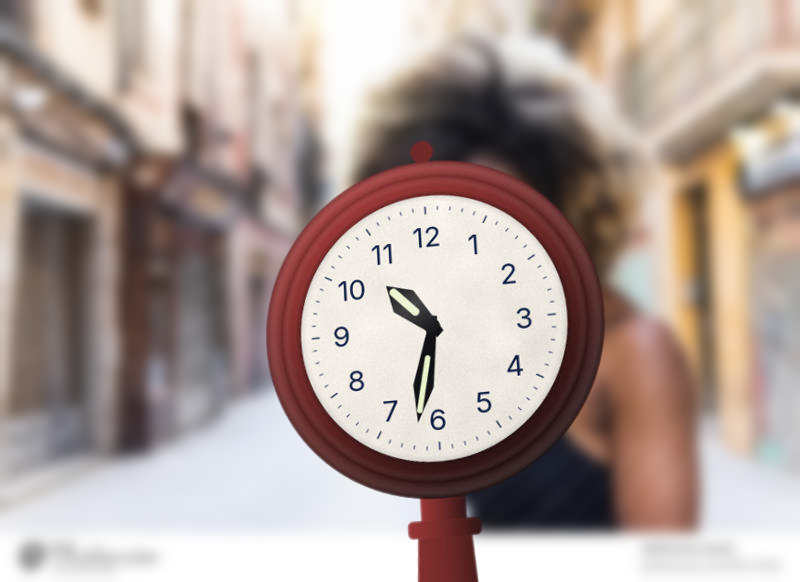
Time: h=10 m=32
